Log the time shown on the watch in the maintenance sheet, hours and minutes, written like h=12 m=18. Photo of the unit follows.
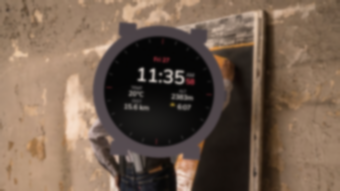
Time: h=11 m=35
